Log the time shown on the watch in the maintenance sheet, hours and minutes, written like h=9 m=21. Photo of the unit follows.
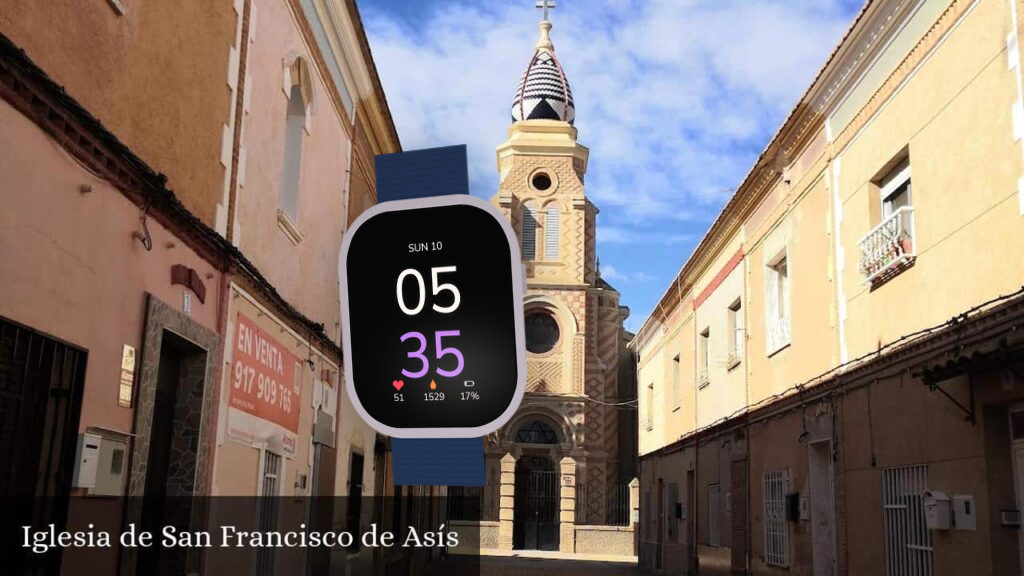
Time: h=5 m=35
